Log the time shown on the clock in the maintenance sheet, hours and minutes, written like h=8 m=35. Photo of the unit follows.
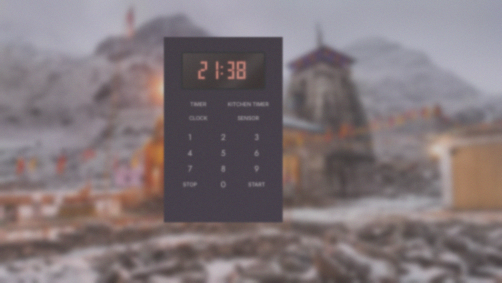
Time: h=21 m=38
